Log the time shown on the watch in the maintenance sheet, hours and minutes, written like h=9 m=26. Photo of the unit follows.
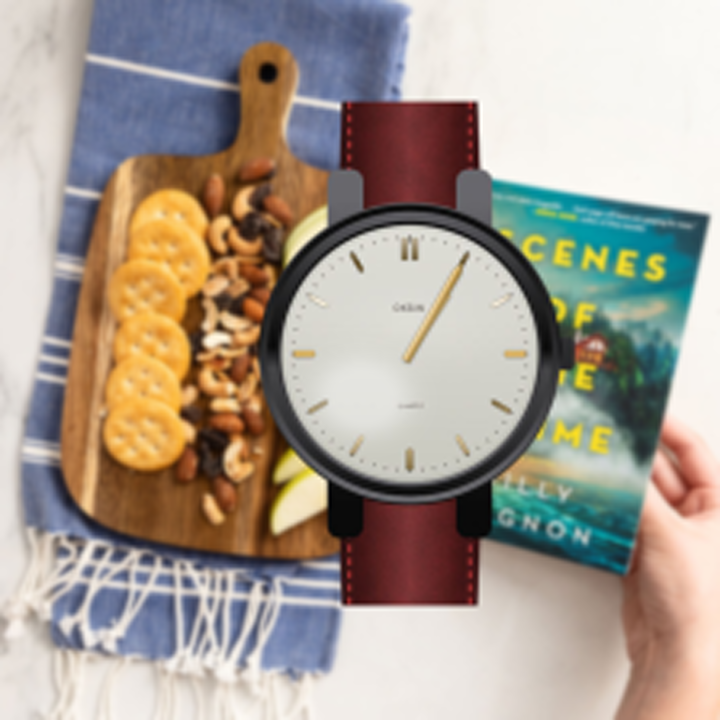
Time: h=1 m=5
